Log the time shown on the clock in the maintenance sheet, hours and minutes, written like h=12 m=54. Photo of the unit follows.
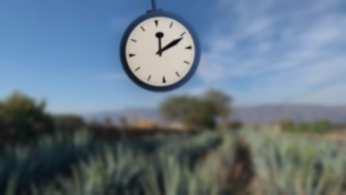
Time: h=12 m=11
